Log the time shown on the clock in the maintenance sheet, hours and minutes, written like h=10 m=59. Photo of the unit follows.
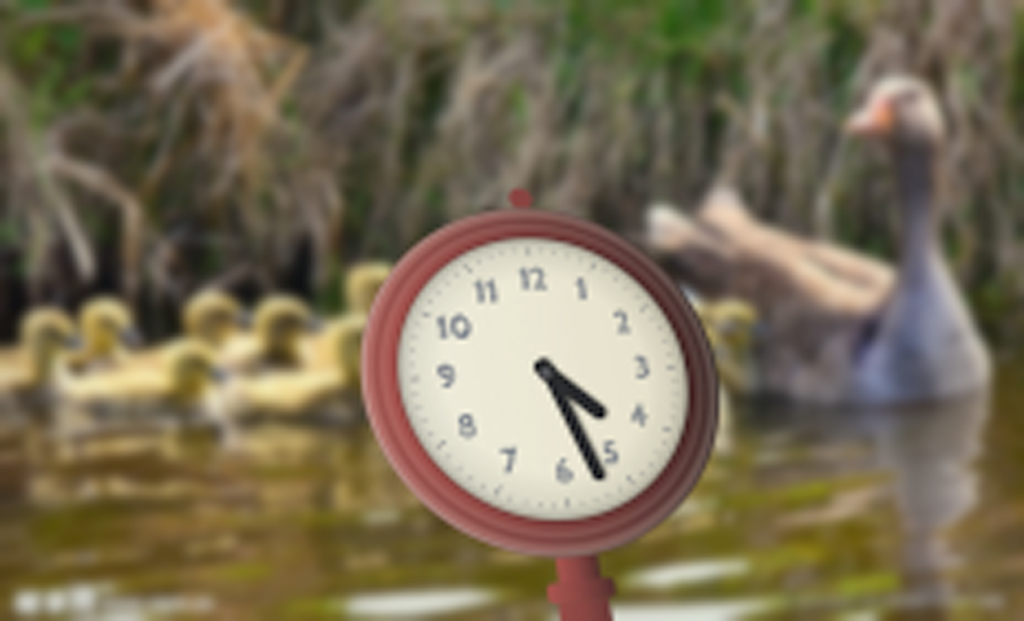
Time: h=4 m=27
